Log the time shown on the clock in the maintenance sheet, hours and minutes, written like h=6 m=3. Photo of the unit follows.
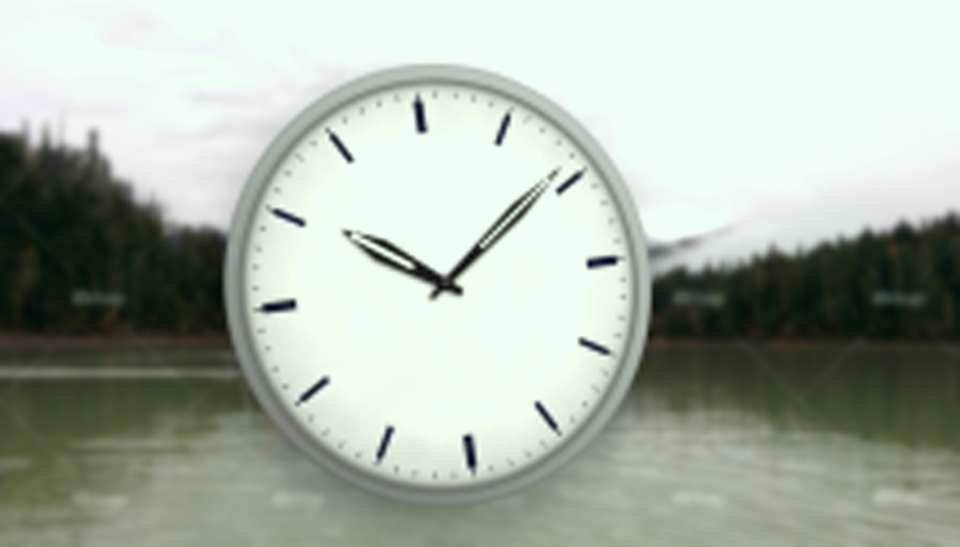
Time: h=10 m=9
